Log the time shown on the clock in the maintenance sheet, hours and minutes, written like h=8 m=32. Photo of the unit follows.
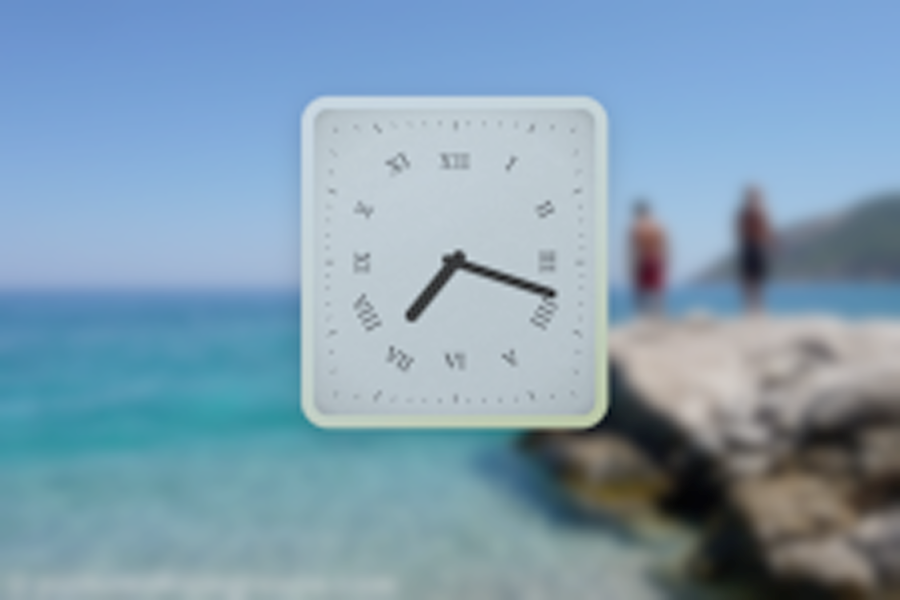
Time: h=7 m=18
